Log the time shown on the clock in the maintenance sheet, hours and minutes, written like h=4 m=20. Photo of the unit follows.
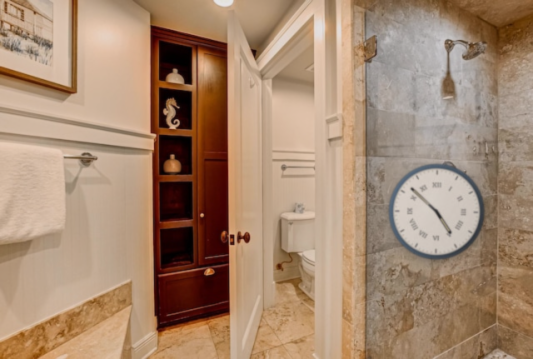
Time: h=4 m=52
